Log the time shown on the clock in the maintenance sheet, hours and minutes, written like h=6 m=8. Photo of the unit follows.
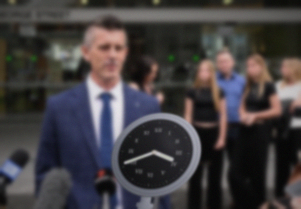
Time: h=3 m=41
